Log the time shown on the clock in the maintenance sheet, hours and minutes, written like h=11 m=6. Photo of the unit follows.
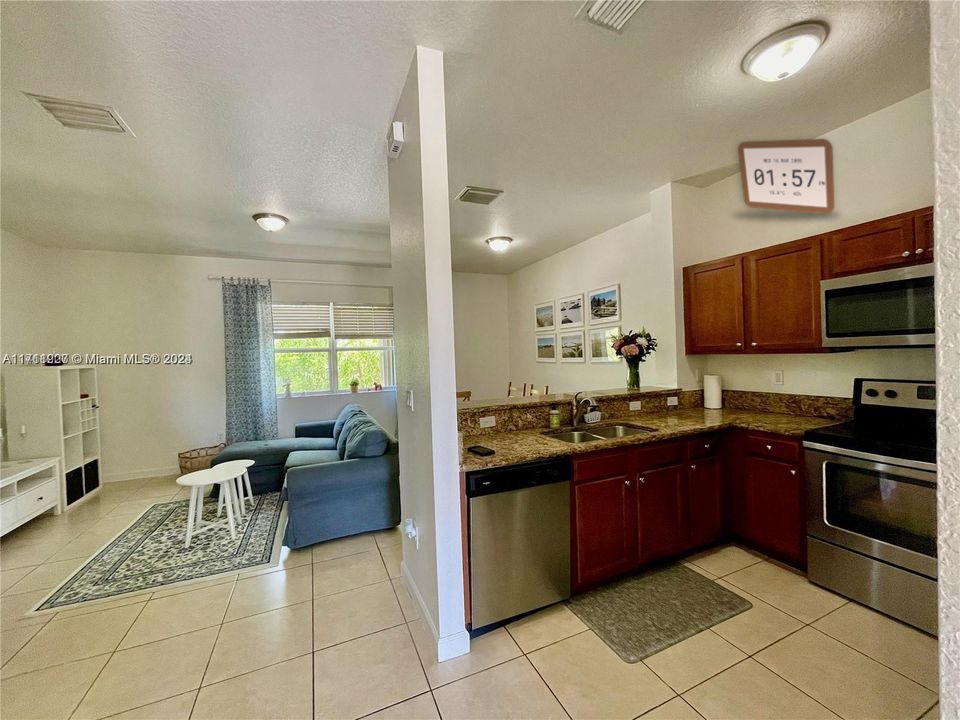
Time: h=1 m=57
